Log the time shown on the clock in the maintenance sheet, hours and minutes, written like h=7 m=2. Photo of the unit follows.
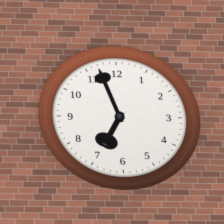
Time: h=6 m=57
